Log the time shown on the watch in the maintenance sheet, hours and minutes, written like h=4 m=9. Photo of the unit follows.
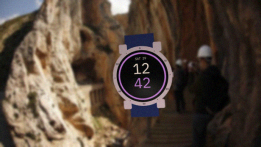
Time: h=12 m=42
